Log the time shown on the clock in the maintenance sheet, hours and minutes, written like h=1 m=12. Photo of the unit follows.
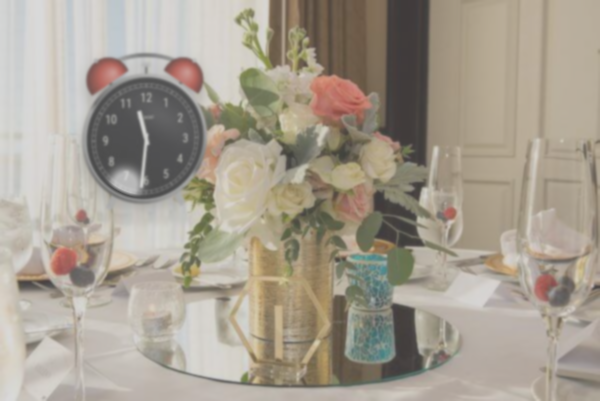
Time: h=11 m=31
